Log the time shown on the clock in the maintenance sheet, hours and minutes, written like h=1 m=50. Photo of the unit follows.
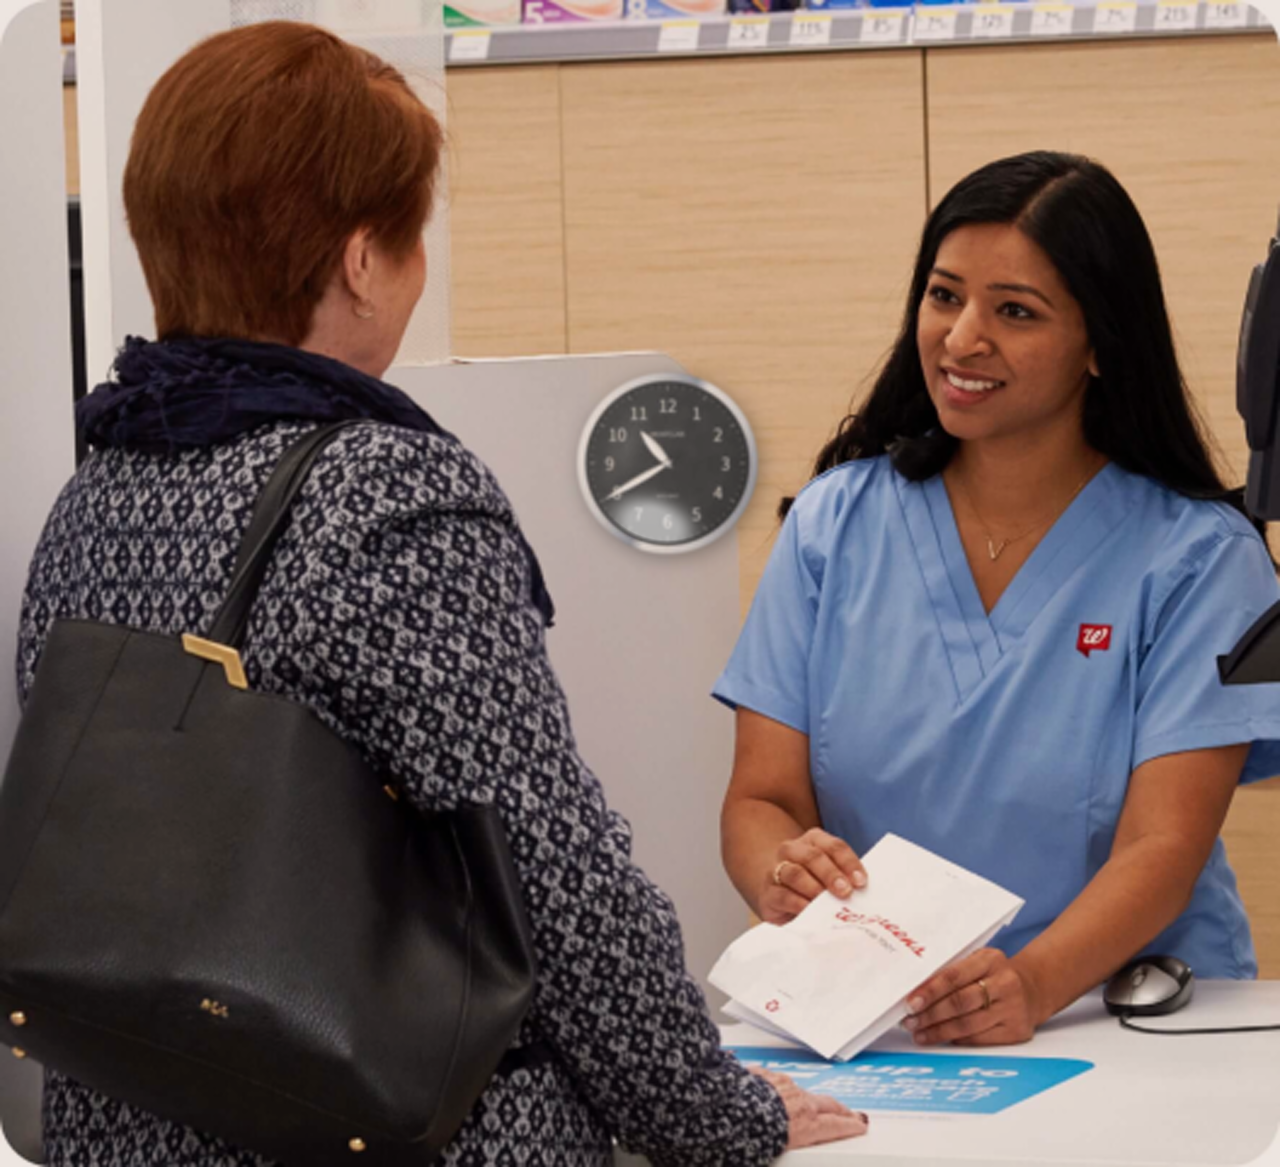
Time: h=10 m=40
